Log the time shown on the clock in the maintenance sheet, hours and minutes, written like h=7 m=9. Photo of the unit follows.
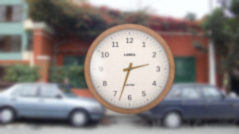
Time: h=2 m=33
